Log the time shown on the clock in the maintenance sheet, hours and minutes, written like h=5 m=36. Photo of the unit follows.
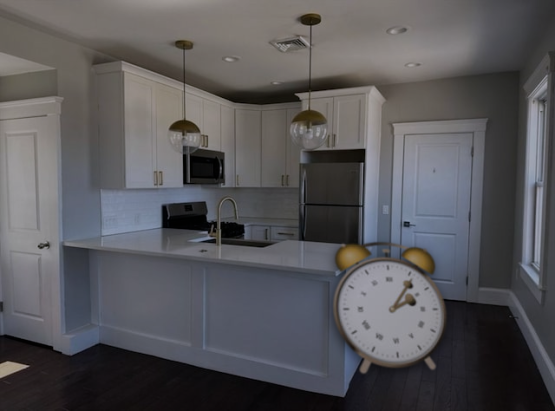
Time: h=2 m=6
